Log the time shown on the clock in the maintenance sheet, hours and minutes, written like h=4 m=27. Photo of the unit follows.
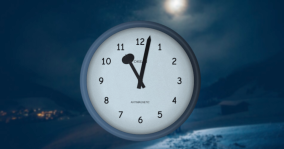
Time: h=11 m=2
